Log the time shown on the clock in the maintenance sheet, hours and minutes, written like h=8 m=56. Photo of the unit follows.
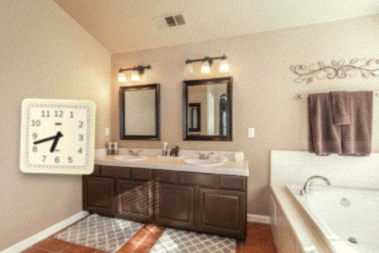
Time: h=6 m=42
